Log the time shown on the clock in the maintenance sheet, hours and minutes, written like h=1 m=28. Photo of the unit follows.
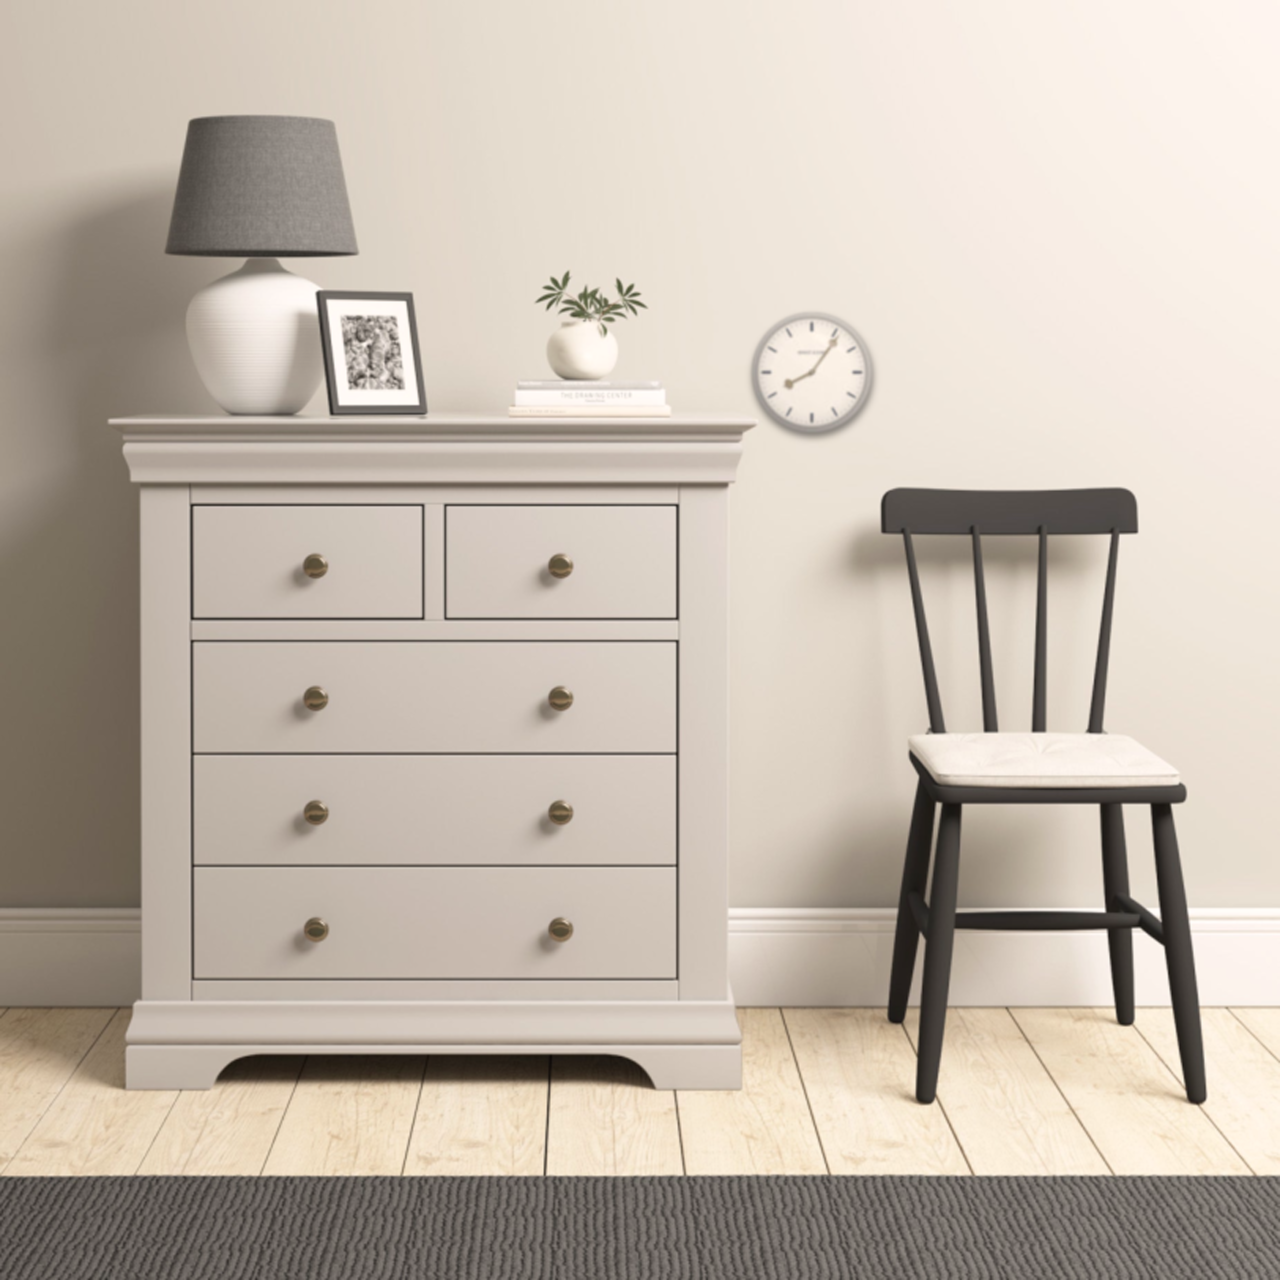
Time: h=8 m=6
